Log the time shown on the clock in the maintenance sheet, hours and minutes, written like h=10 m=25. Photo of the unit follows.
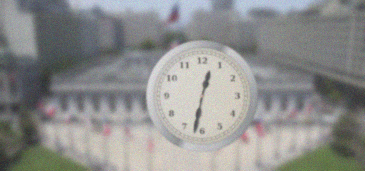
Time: h=12 m=32
